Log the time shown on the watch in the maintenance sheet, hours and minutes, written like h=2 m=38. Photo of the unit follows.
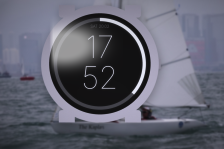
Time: h=17 m=52
